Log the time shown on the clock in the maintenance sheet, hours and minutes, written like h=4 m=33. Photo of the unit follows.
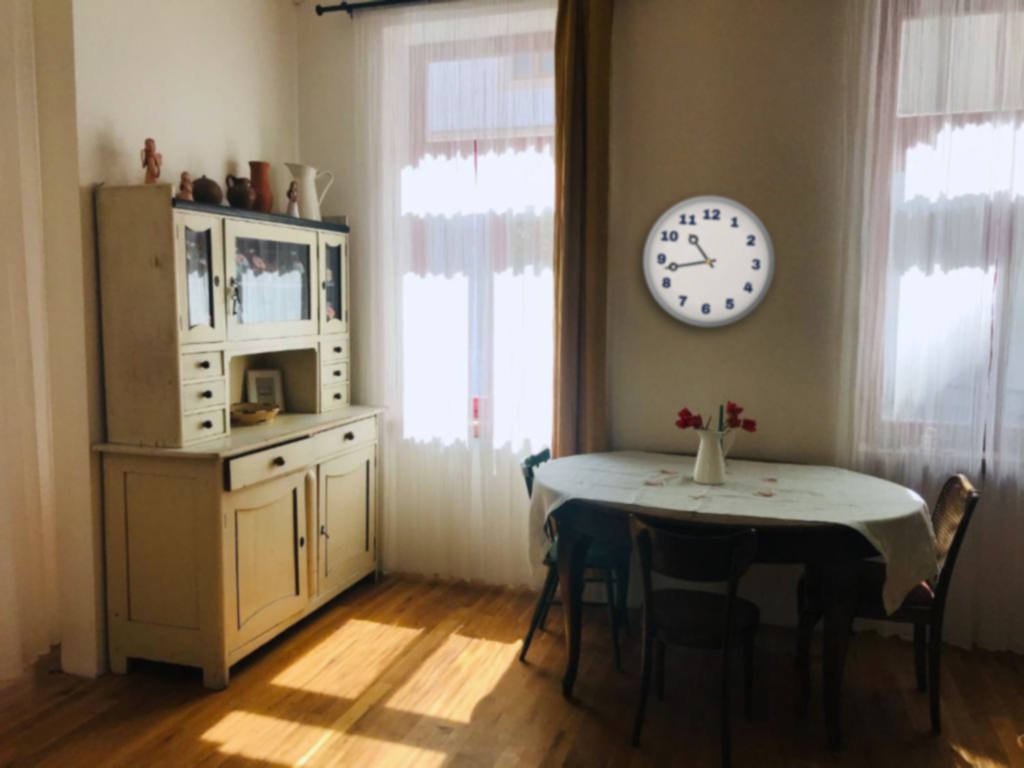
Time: h=10 m=43
